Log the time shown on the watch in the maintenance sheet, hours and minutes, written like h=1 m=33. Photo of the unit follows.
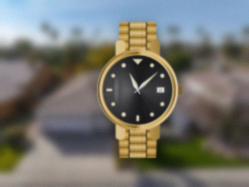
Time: h=11 m=8
